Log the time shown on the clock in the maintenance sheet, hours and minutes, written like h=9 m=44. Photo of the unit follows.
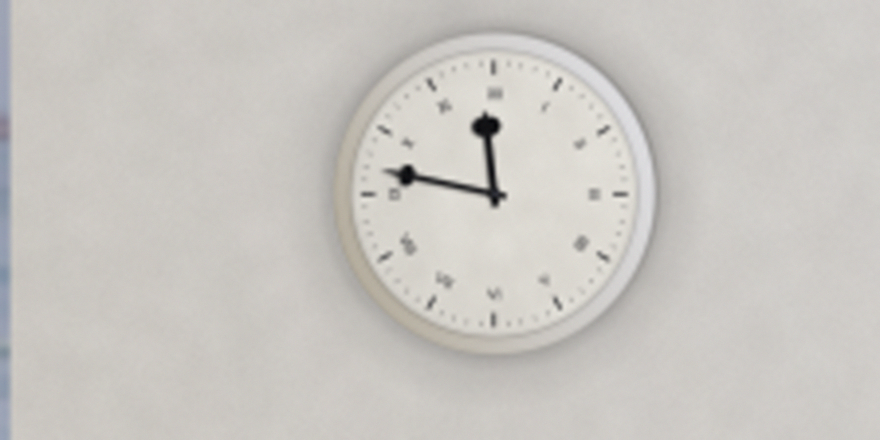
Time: h=11 m=47
